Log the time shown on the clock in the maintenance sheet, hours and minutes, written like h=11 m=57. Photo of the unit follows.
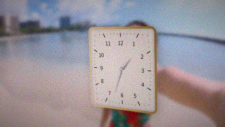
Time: h=1 m=33
